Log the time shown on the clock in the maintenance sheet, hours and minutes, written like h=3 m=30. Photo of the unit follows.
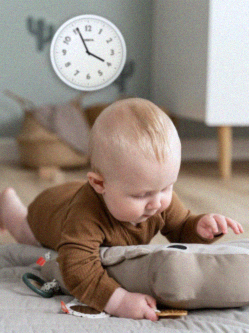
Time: h=3 m=56
